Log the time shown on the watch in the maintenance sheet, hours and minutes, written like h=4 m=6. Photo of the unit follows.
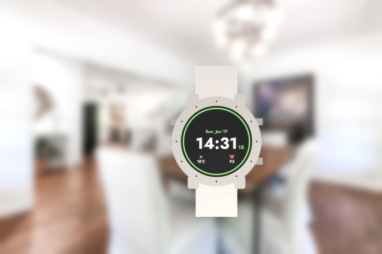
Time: h=14 m=31
